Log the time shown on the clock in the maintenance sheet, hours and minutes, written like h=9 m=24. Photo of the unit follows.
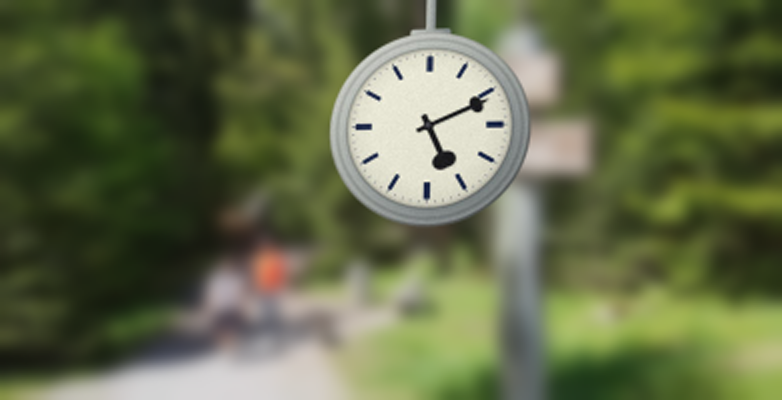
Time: h=5 m=11
